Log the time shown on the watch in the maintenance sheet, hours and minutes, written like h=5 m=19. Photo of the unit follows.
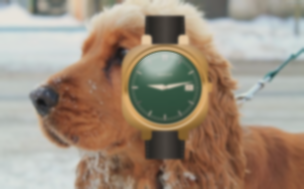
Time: h=9 m=13
